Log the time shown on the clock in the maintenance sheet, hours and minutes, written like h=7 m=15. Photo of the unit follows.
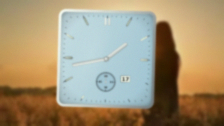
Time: h=1 m=43
